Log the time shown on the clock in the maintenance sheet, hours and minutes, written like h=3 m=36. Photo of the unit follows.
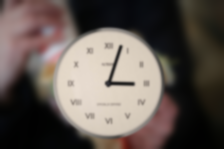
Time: h=3 m=3
